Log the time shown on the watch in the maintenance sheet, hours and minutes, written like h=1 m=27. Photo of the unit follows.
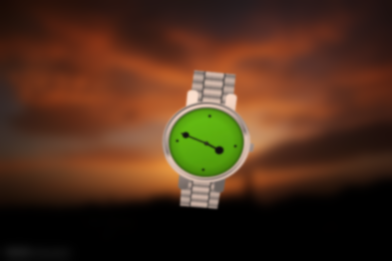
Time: h=3 m=48
